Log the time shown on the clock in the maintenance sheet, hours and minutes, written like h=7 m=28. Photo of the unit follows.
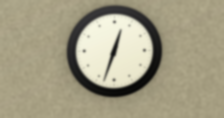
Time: h=12 m=33
